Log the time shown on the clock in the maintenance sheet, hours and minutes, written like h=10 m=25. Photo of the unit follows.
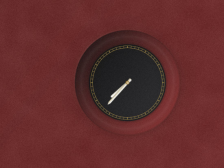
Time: h=7 m=37
